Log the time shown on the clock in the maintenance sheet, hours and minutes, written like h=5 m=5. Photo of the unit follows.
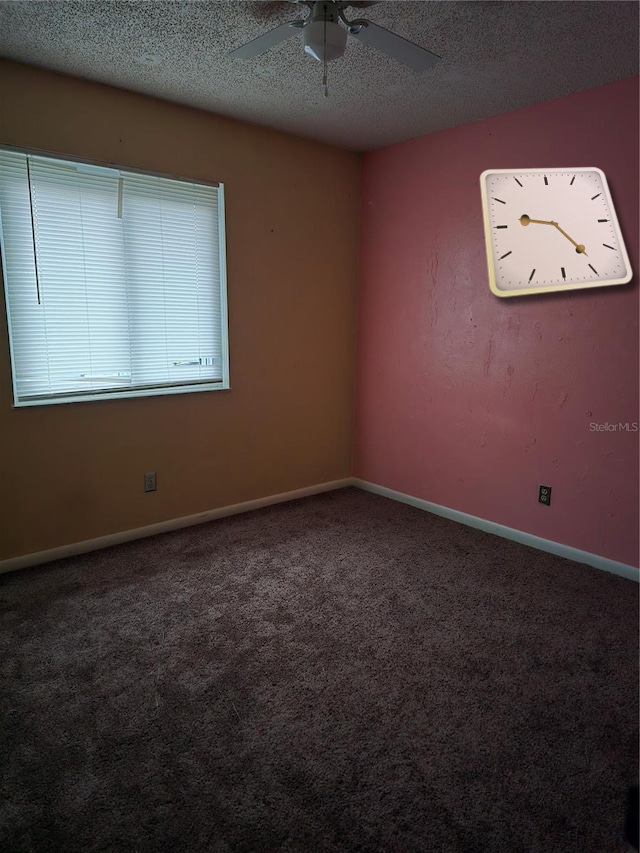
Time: h=9 m=24
